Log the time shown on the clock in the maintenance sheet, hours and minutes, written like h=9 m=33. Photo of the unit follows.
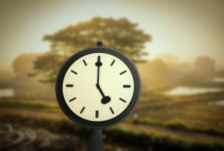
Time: h=5 m=0
